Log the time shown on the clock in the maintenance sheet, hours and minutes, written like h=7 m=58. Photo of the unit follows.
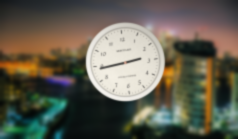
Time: h=2 m=44
